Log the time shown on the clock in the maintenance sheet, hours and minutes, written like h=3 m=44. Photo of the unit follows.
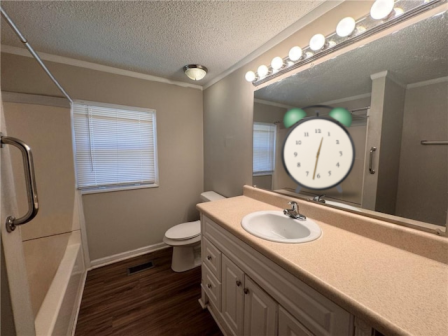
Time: h=12 m=32
